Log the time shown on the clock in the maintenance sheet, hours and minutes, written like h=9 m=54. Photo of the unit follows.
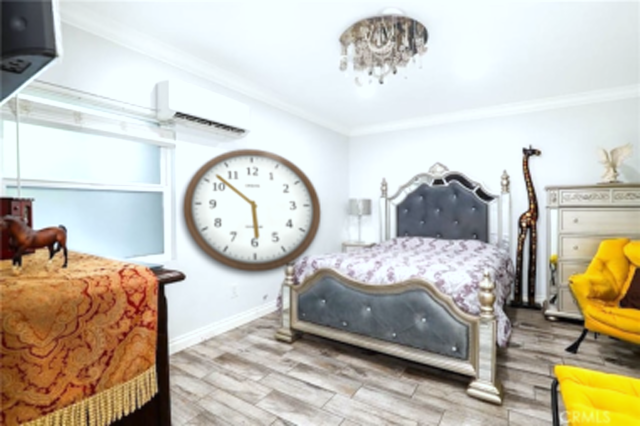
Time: h=5 m=52
